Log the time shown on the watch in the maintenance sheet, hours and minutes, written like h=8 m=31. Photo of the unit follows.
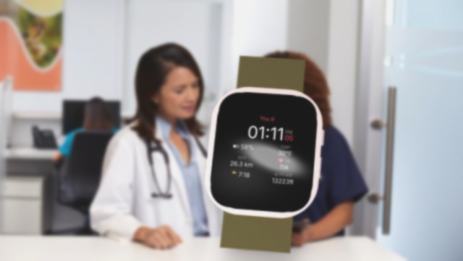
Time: h=1 m=11
